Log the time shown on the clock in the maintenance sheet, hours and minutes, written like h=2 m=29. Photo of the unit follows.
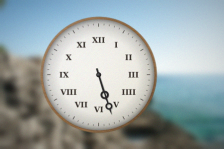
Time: h=5 m=27
